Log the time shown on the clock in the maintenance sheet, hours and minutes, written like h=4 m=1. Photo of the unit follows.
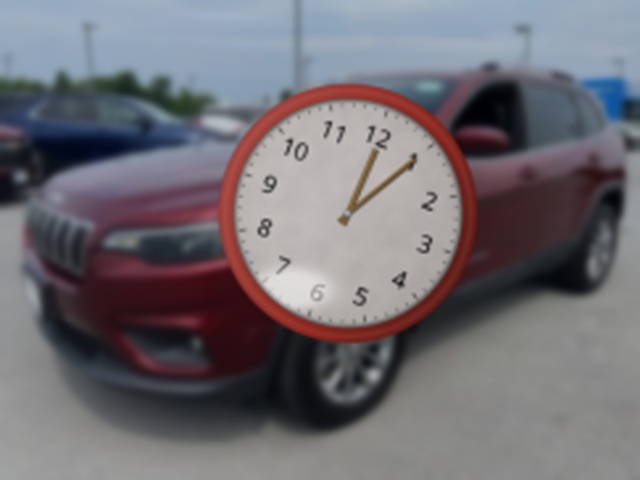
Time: h=12 m=5
